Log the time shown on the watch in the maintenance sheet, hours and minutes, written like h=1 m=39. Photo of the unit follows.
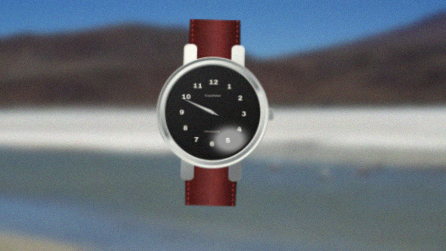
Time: h=9 m=49
